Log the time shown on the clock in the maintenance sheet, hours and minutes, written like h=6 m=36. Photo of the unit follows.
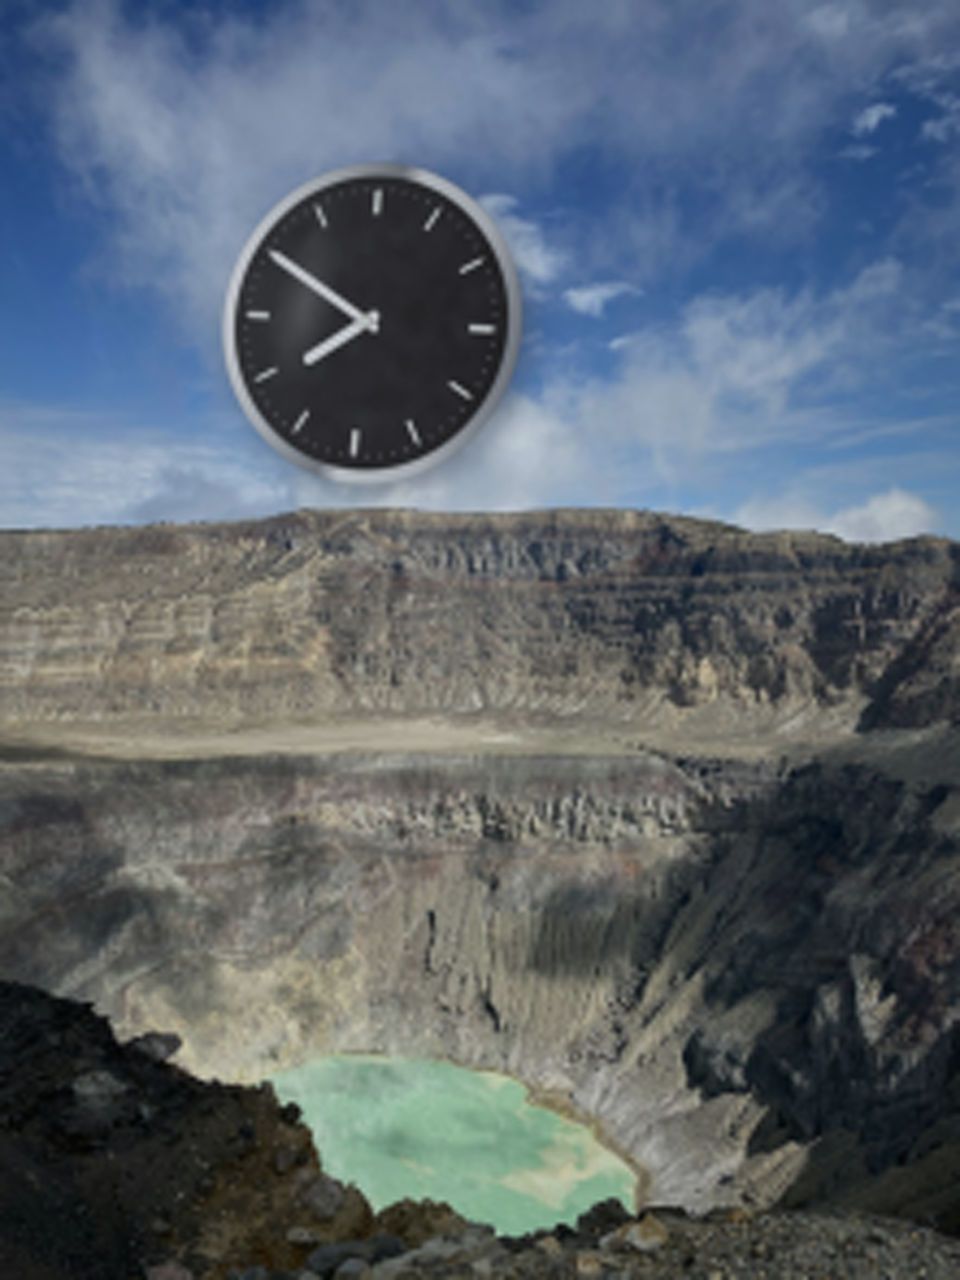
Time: h=7 m=50
